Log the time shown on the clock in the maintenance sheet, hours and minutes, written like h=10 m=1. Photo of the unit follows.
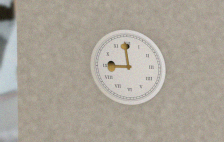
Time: h=8 m=59
